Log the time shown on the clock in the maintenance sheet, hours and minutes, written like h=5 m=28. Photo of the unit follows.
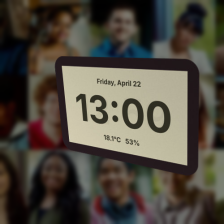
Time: h=13 m=0
